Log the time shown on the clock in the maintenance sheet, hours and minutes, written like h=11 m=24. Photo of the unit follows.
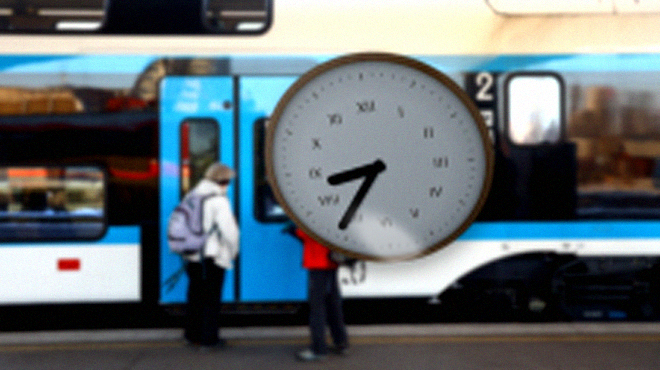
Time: h=8 m=36
